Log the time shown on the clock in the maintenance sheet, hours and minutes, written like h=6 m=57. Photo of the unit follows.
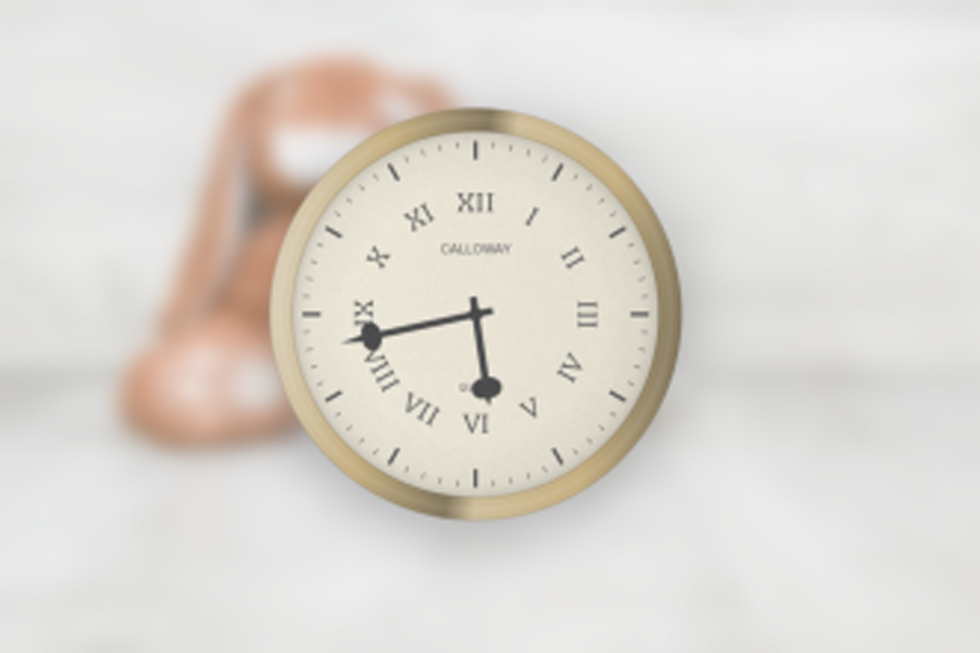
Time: h=5 m=43
